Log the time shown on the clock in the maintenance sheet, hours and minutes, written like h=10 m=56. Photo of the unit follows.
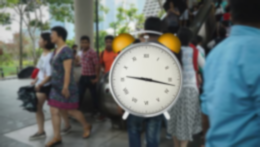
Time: h=9 m=17
